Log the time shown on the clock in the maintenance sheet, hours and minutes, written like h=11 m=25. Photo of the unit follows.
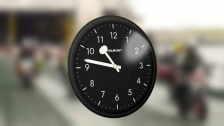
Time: h=10 m=47
